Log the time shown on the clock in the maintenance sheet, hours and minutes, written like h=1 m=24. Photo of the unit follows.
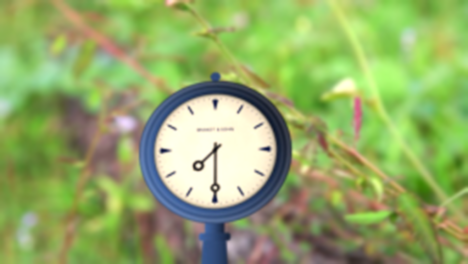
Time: h=7 m=30
